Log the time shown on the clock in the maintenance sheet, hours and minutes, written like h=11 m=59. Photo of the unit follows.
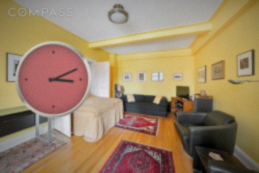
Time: h=3 m=11
